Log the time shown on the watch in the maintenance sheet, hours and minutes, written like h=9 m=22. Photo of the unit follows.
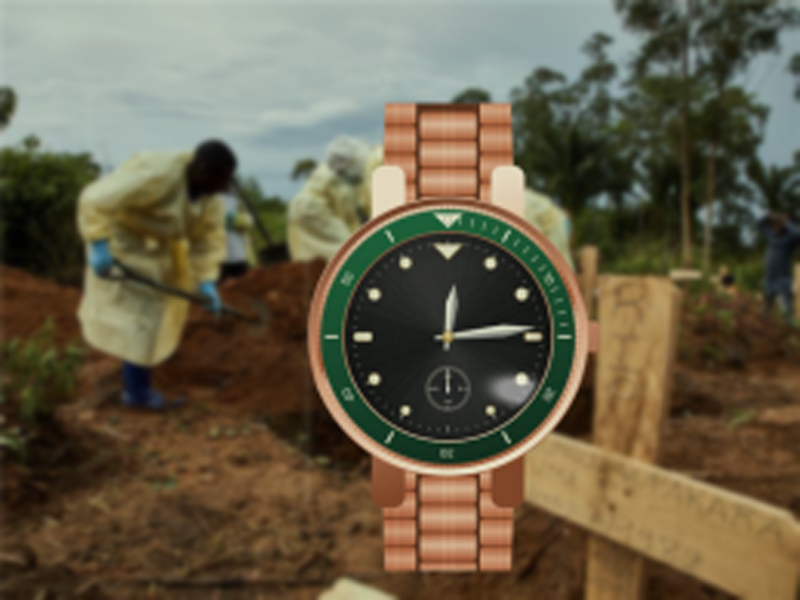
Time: h=12 m=14
